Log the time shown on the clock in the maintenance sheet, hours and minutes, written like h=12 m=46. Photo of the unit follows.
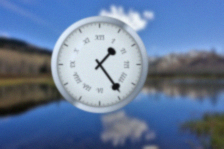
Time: h=1 m=24
